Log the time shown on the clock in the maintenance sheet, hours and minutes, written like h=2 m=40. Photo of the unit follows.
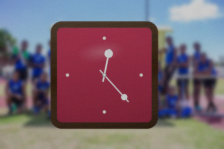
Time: h=12 m=23
